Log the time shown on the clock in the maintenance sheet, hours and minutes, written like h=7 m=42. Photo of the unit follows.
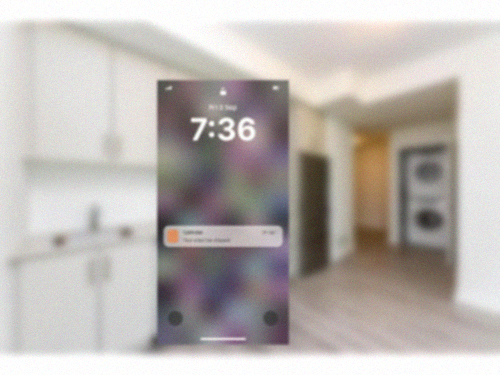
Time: h=7 m=36
